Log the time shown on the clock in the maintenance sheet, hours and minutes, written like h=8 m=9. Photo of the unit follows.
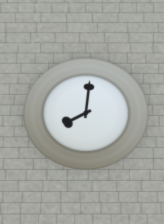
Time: h=8 m=1
